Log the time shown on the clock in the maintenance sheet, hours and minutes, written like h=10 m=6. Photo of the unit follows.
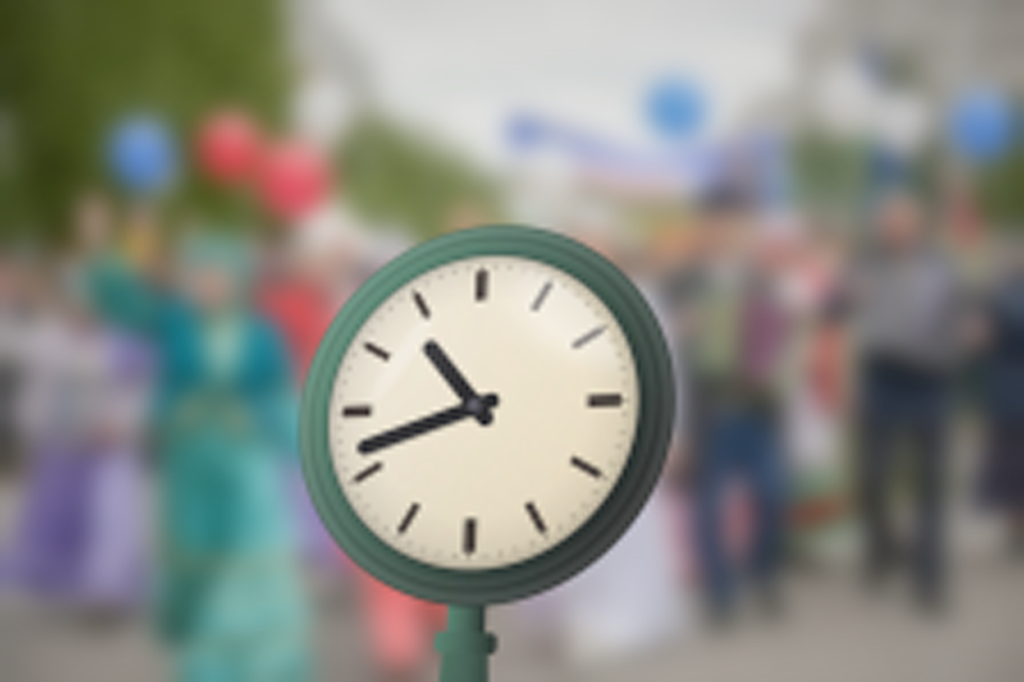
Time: h=10 m=42
